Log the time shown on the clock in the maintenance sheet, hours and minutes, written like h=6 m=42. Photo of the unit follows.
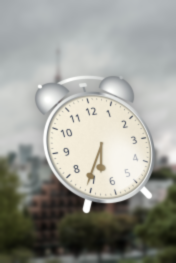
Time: h=6 m=36
